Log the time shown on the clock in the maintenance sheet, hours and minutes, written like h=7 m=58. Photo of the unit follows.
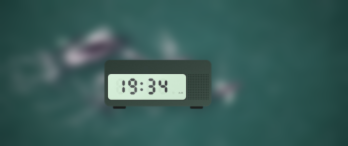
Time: h=19 m=34
